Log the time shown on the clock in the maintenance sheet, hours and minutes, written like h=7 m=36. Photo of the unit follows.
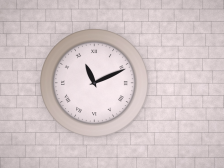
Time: h=11 m=11
